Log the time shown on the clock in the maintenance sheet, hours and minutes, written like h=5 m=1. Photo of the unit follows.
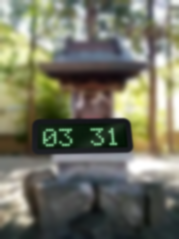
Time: h=3 m=31
